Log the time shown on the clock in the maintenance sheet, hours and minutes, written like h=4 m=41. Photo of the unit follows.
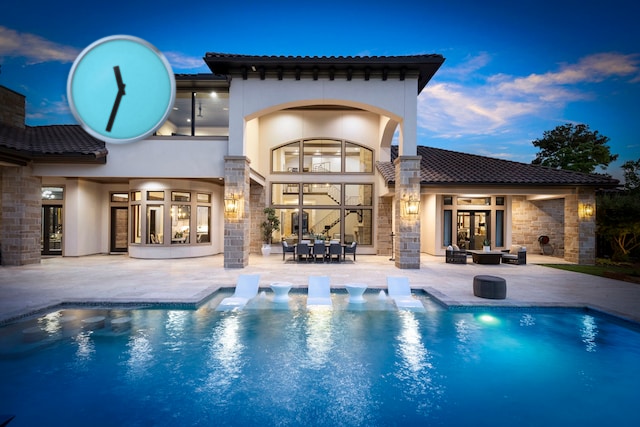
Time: h=11 m=33
